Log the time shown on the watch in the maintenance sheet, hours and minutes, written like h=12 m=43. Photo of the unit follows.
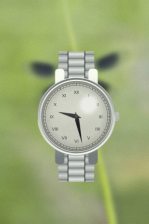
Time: h=9 m=28
